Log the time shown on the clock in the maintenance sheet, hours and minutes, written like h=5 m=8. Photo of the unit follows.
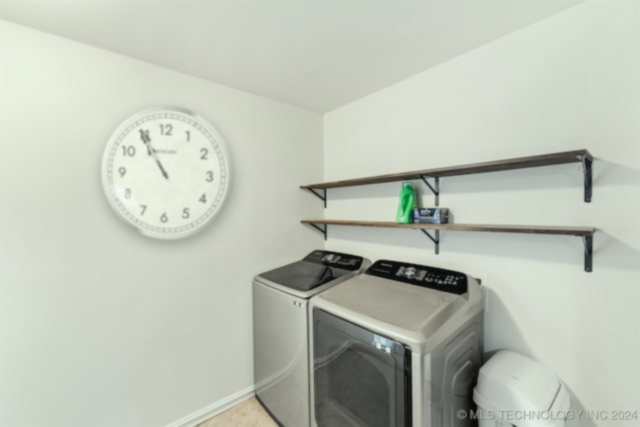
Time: h=10 m=55
